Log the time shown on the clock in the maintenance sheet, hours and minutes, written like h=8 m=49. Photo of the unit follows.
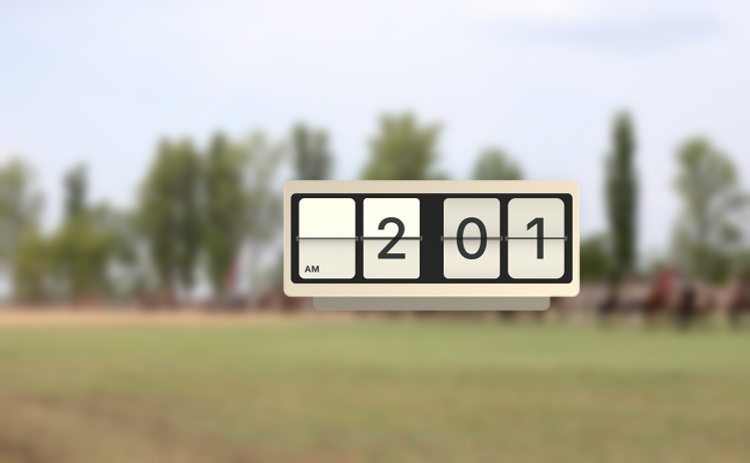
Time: h=2 m=1
